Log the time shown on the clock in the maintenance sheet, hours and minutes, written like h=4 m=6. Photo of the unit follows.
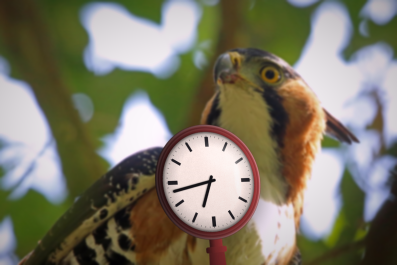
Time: h=6 m=43
